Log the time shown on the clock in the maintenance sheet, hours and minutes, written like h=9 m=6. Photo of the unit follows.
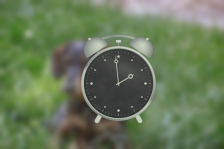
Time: h=1 m=59
